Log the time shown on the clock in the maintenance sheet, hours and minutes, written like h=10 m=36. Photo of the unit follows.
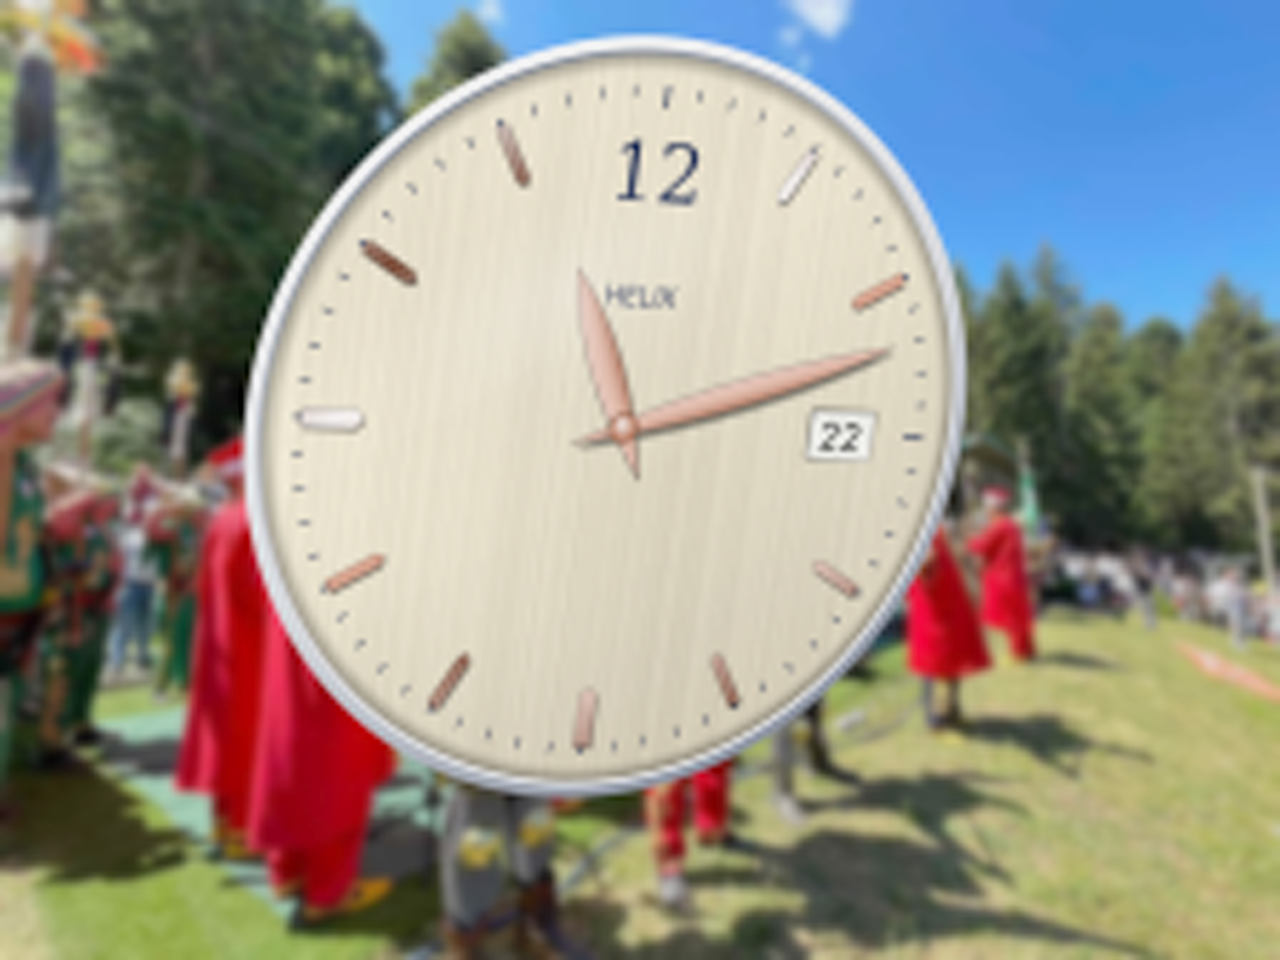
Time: h=11 m=12
